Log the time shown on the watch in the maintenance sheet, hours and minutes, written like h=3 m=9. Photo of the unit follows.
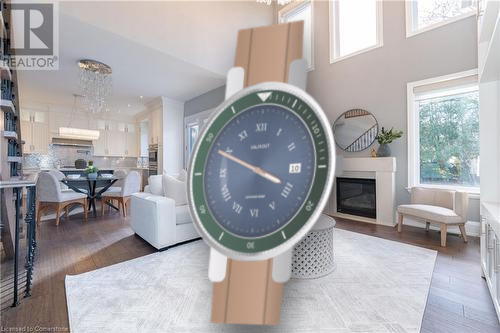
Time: h=3 m=49
